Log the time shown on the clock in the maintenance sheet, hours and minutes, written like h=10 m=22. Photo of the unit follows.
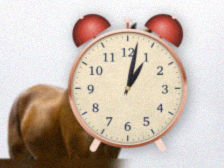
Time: h=1 m=2
